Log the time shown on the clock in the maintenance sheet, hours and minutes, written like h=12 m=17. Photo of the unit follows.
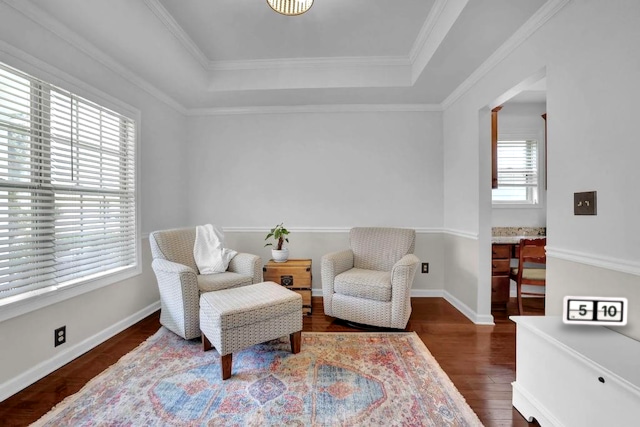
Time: h=5 m=10
